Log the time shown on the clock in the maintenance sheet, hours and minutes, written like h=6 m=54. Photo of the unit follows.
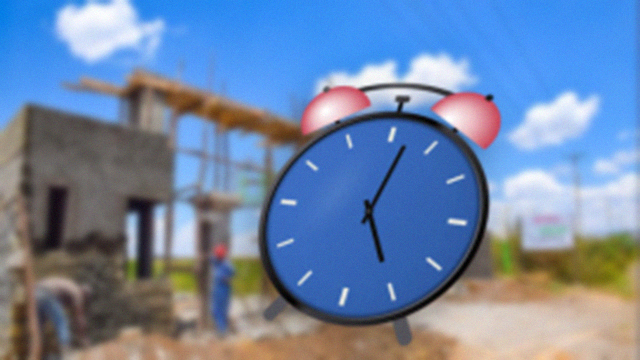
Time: h=5 m=2
